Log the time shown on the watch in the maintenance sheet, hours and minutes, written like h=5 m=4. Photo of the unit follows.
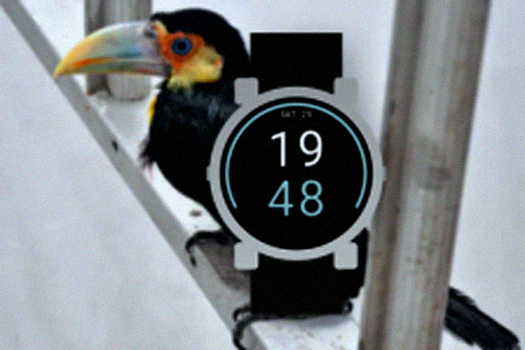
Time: h=19 m=48
